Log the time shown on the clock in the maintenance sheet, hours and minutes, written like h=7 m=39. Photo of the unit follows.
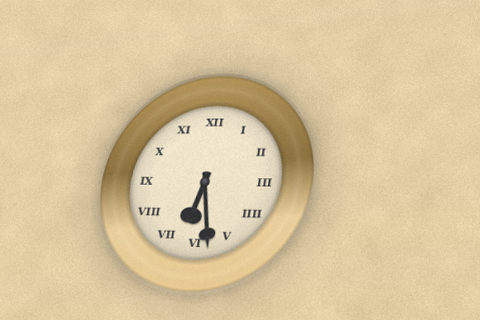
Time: h=6 m=28
